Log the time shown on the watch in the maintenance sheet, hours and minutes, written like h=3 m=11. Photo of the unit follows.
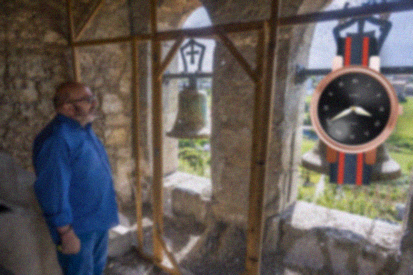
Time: h=3 m=40
